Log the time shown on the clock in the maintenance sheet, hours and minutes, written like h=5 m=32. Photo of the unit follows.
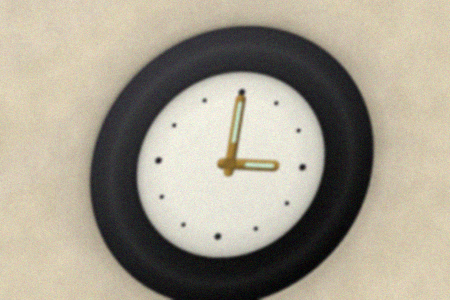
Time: h=3 m=0
